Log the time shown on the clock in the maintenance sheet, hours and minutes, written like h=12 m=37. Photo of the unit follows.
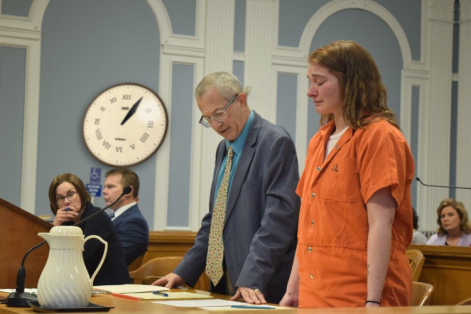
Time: h=1 m=5
